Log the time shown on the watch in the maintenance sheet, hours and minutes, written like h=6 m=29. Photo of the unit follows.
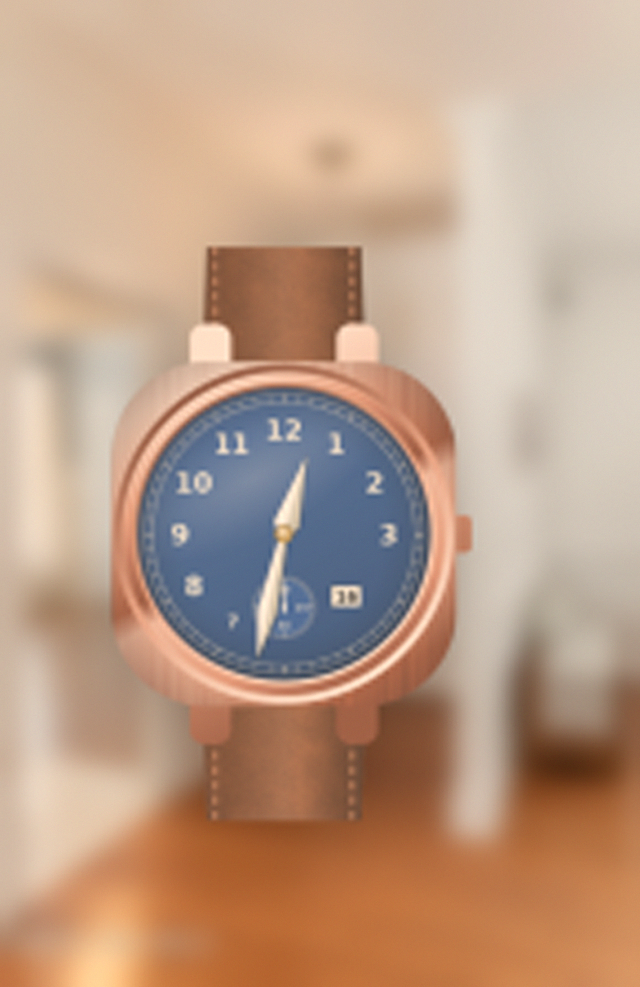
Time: h=12 m=32
